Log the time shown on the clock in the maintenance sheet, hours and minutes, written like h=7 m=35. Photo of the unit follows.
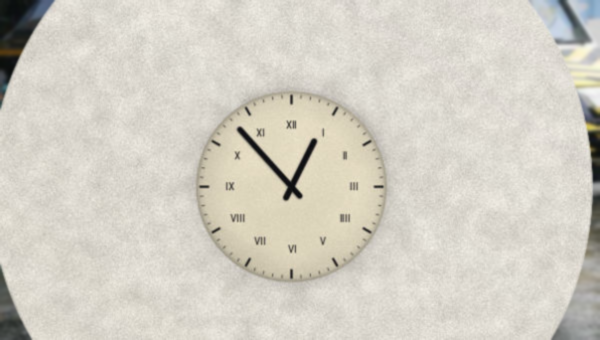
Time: h=12 m=53
